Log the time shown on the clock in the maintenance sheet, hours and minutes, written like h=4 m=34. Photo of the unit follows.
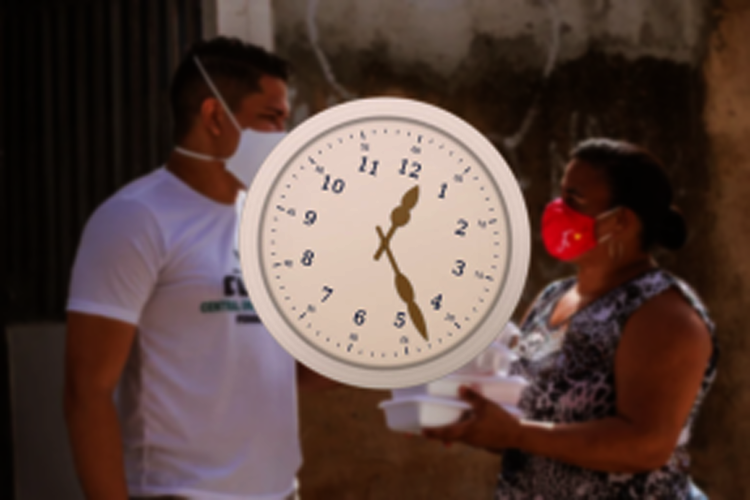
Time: h=12 m=23
